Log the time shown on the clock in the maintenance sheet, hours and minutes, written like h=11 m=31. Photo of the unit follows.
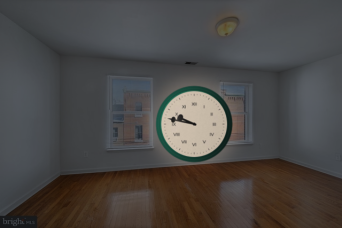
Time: h=9 m=47
